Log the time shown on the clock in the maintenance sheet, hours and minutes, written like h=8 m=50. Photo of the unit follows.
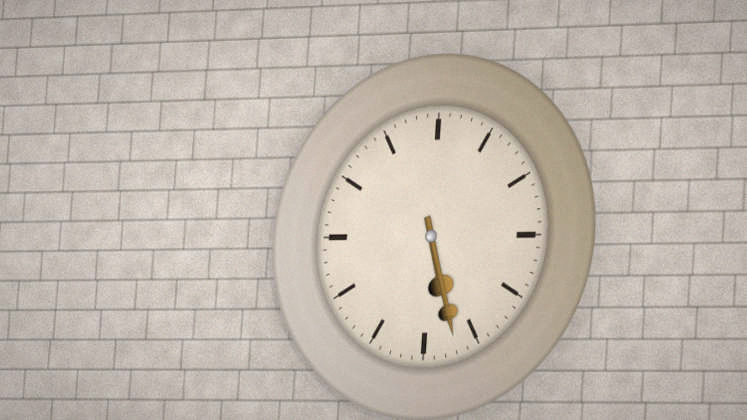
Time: h=5 m=27
